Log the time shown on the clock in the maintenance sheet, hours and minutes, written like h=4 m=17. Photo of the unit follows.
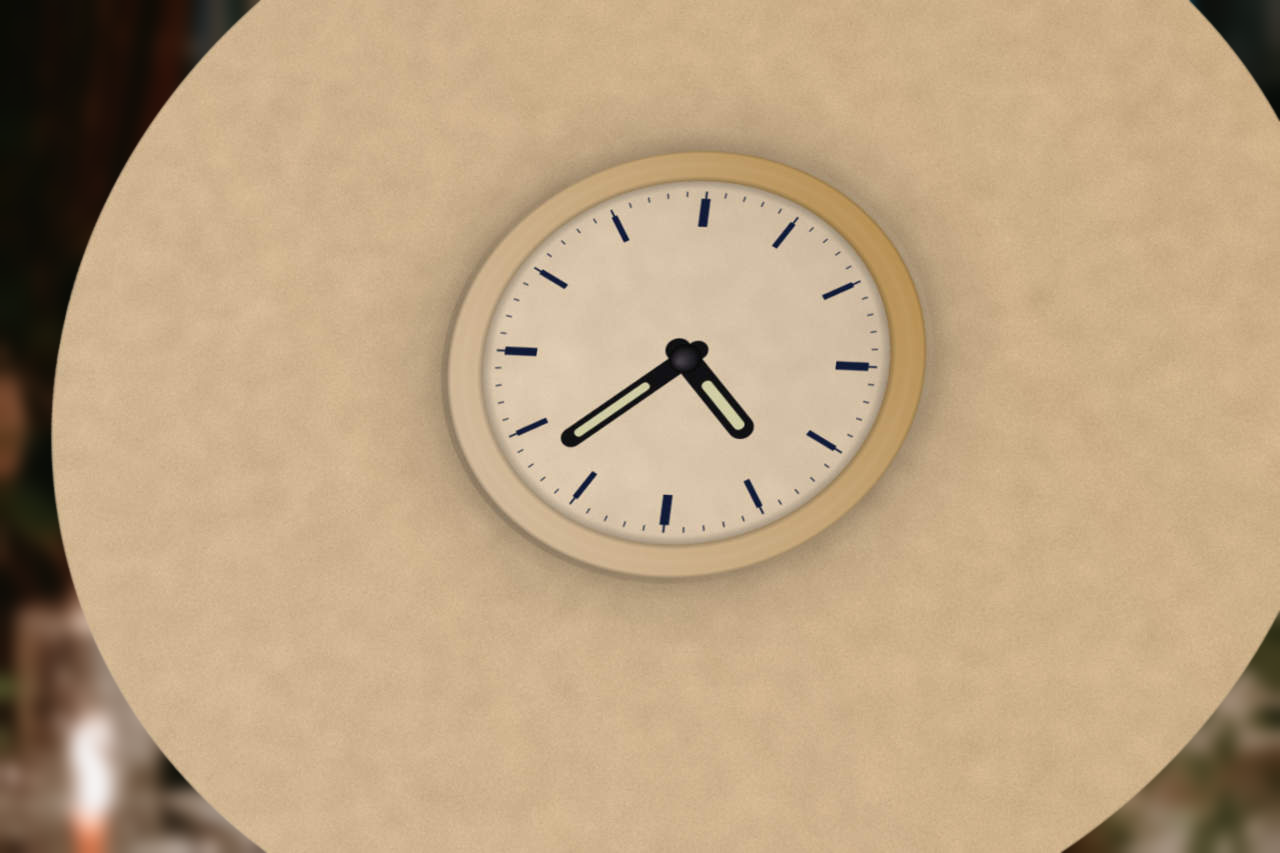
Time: h=4 m=38
